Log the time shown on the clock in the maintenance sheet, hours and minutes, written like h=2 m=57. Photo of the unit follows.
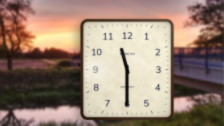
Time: h=11 m=30
